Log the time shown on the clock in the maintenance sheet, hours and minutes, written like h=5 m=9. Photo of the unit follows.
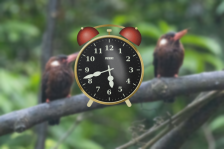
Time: h=5 m=42
